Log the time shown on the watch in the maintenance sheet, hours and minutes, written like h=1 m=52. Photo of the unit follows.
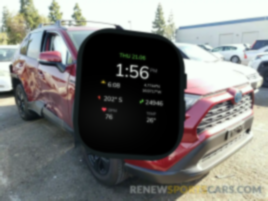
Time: h=1 m=56
